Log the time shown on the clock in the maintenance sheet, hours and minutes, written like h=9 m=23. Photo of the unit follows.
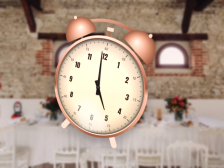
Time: h=4 m=59
